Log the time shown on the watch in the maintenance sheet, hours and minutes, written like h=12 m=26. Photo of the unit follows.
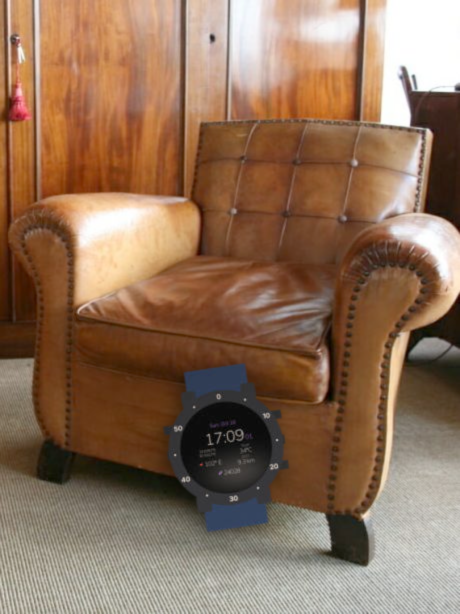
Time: h=17 m=9
